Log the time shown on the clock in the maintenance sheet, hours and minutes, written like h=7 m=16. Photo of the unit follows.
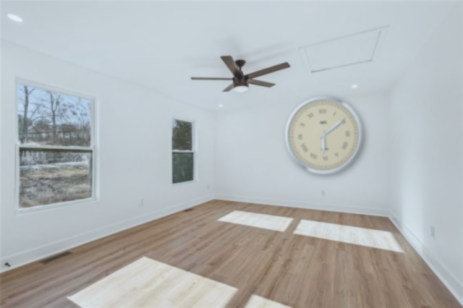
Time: h=6 m=9
